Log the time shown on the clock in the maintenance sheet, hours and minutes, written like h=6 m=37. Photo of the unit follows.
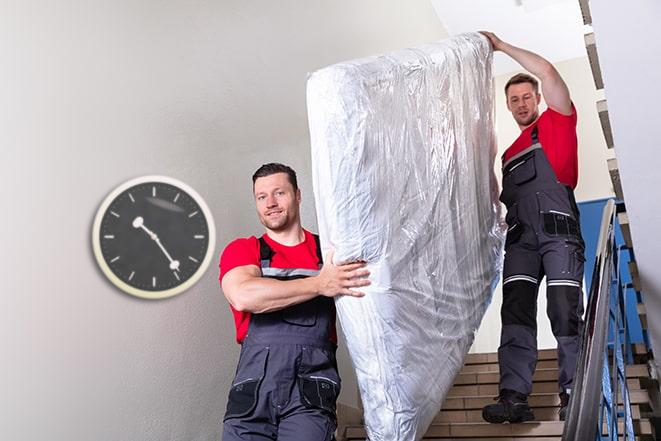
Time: h=10 m=24
